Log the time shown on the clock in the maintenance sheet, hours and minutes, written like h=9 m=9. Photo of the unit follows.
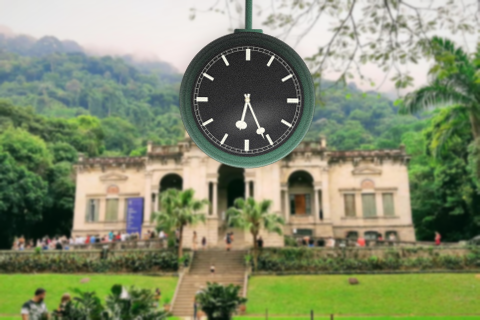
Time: h=6 m=26
